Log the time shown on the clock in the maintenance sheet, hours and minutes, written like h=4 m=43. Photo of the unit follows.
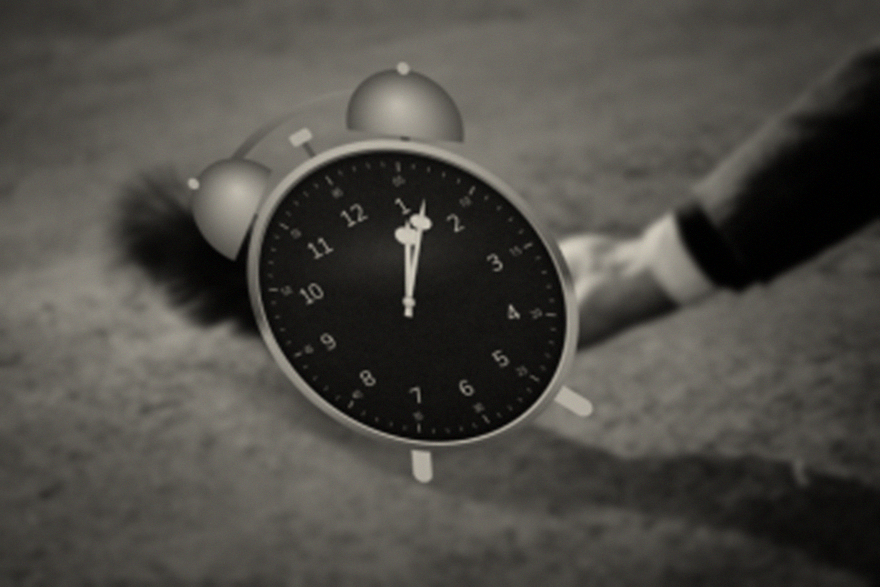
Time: h=1 m=7
